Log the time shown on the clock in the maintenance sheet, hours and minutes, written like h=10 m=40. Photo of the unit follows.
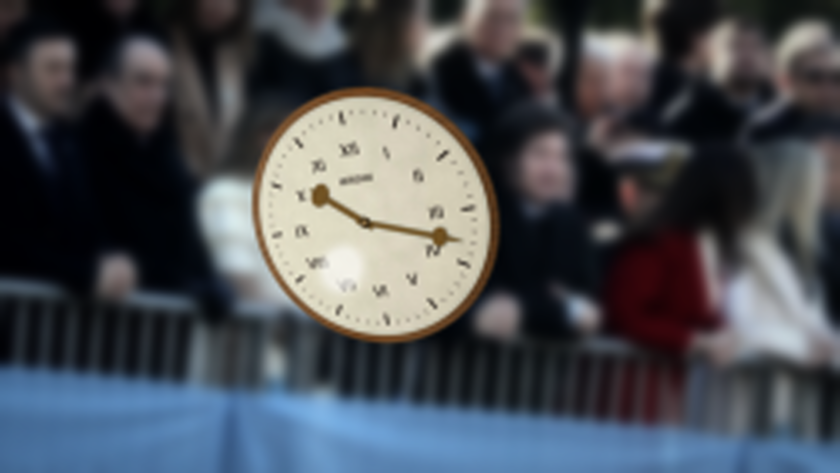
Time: h=10 m=18
